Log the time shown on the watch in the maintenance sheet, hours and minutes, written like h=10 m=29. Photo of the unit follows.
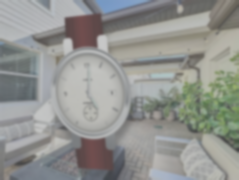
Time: h=5 m=1
